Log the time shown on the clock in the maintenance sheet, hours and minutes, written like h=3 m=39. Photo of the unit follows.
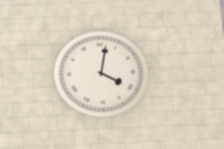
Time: h=4 m=2
